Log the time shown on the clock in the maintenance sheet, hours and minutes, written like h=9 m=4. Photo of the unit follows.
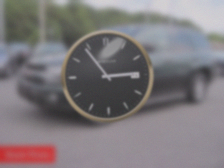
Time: h=2 m=54
